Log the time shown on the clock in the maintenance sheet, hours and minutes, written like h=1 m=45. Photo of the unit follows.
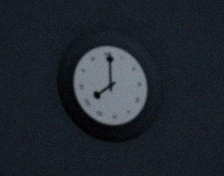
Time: h=8 m=1
